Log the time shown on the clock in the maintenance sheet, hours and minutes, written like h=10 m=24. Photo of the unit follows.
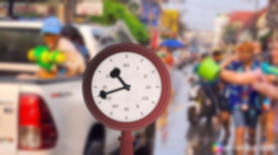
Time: h=10 m=42
